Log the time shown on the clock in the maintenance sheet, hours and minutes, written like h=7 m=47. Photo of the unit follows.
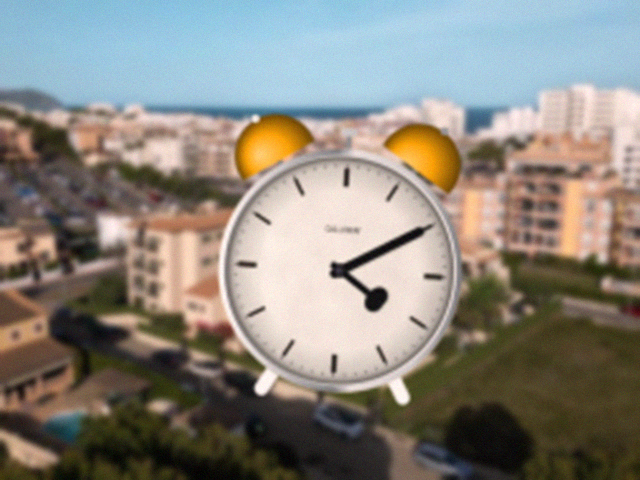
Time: h=4 m=10
